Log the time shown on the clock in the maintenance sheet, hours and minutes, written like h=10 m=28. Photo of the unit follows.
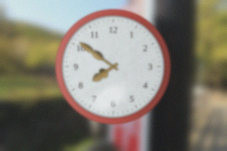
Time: h=7 m=51
